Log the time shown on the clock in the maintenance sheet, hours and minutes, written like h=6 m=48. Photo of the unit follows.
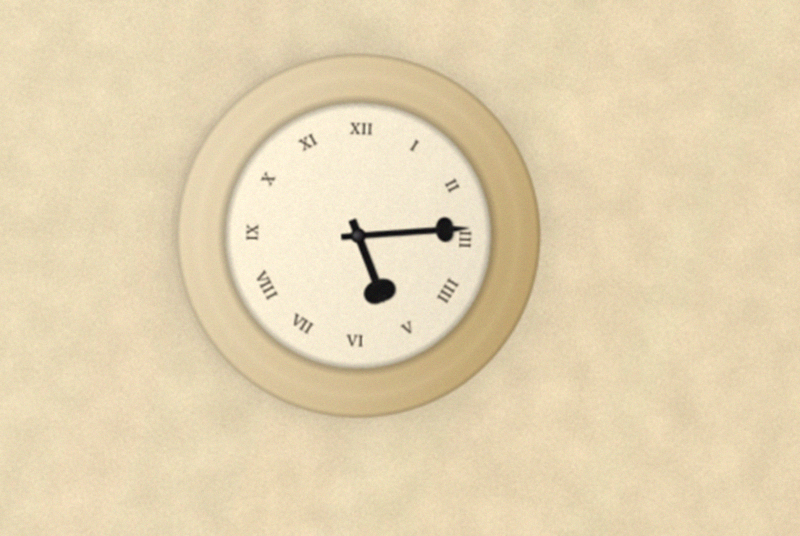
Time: h=5 m=14
